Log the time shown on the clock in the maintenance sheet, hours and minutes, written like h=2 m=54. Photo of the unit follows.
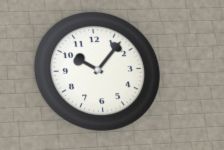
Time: h=10 m=7
